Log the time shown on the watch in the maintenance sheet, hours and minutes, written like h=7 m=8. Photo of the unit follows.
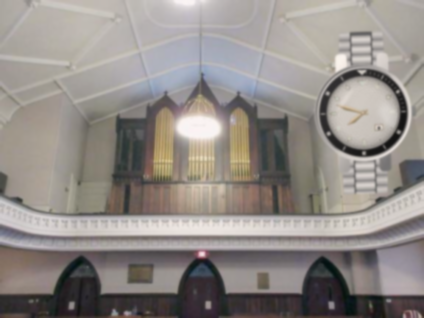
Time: h=7 m=48
